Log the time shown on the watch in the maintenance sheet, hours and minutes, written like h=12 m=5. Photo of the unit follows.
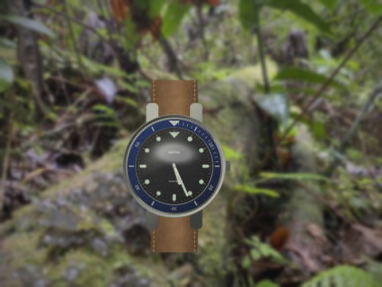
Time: h=5 m=26
